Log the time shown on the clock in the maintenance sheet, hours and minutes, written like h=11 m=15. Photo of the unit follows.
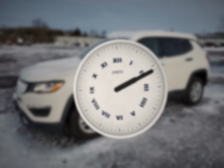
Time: h=2 m=11
